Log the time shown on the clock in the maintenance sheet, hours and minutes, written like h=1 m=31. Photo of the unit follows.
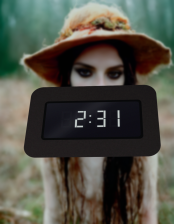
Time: h=2 m=31
